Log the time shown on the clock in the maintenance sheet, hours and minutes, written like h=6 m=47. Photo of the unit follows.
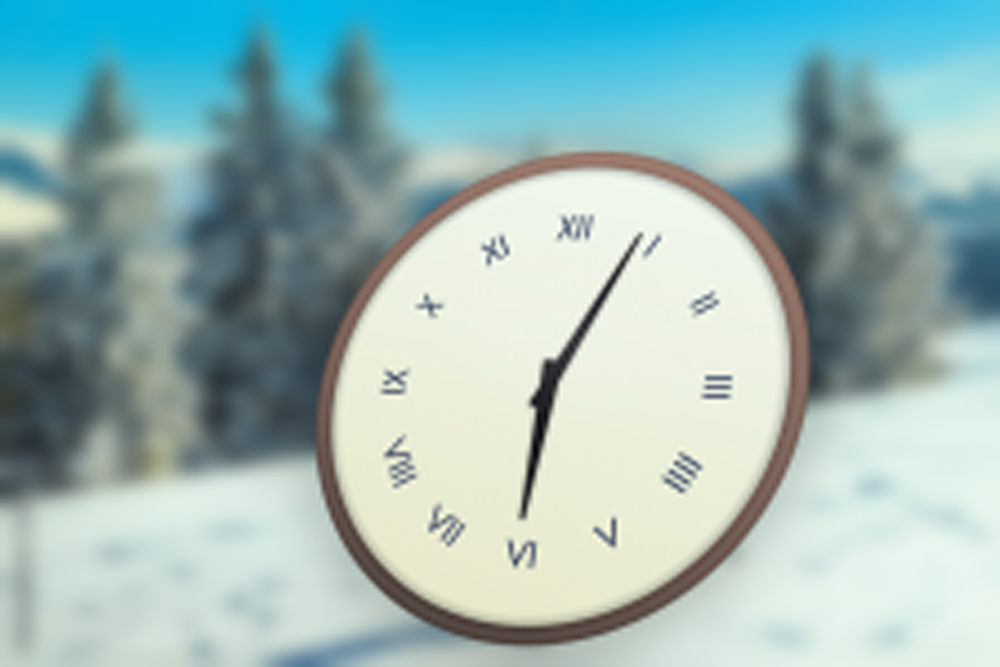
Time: h=6 m=4
